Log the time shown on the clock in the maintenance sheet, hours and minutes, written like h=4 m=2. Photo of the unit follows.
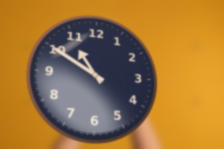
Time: h=10 m=50
